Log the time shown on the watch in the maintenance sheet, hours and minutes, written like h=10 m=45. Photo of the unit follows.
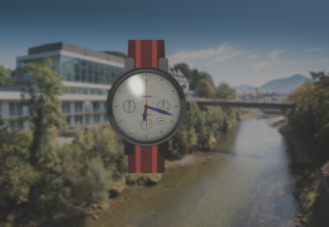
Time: h=6 m=18
